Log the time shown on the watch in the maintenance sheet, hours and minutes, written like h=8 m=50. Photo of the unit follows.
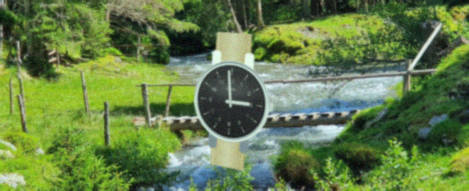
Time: h=2 m=59
